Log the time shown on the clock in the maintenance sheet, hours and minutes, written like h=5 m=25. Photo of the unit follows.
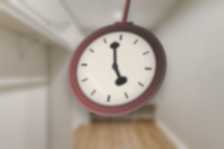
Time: h=4 m=58
